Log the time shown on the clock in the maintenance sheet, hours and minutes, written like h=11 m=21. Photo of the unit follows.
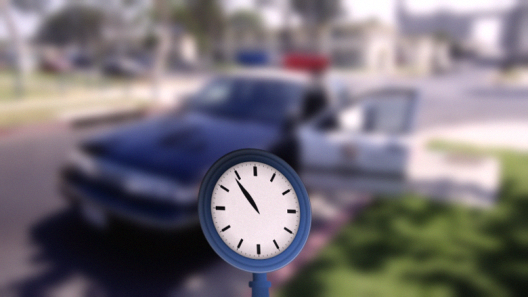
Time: h=10 m=54
